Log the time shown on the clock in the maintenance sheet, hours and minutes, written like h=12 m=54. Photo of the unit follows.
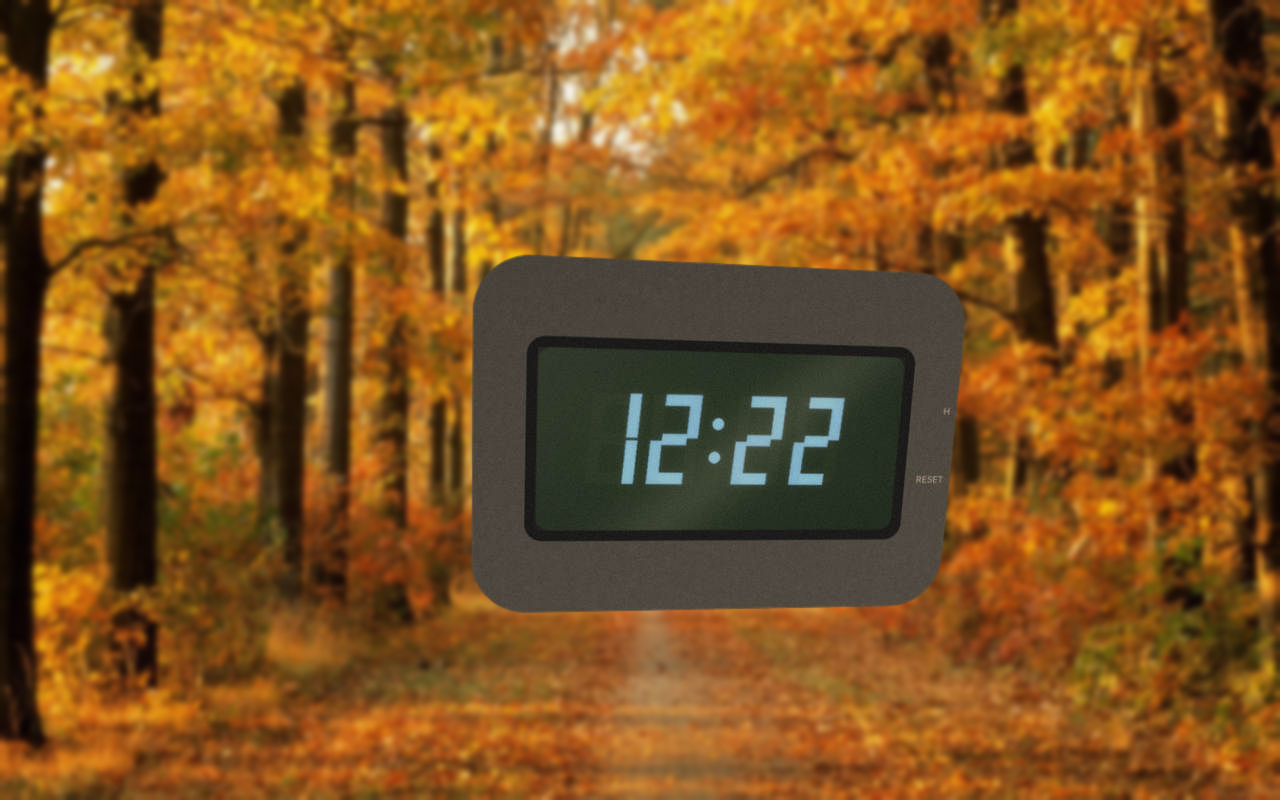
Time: h=12 m=22
